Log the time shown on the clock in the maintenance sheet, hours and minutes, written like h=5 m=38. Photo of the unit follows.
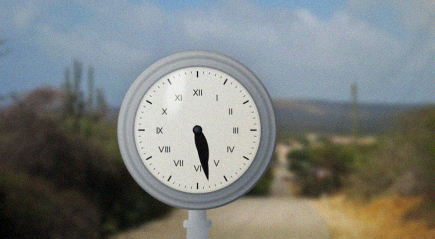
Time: h=5 m=28
